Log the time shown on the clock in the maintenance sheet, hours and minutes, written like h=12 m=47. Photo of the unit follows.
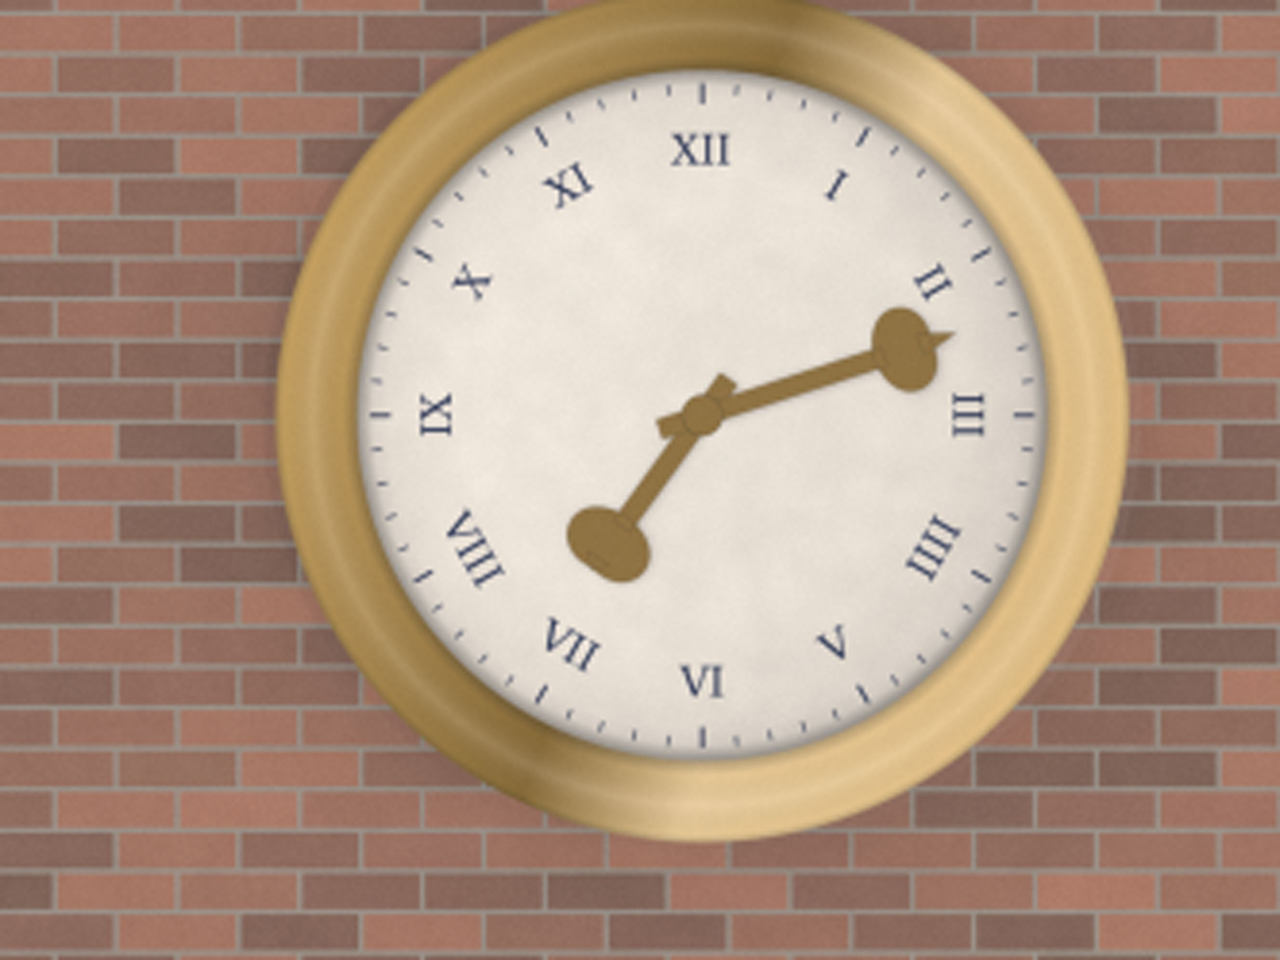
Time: h=7 m=12
